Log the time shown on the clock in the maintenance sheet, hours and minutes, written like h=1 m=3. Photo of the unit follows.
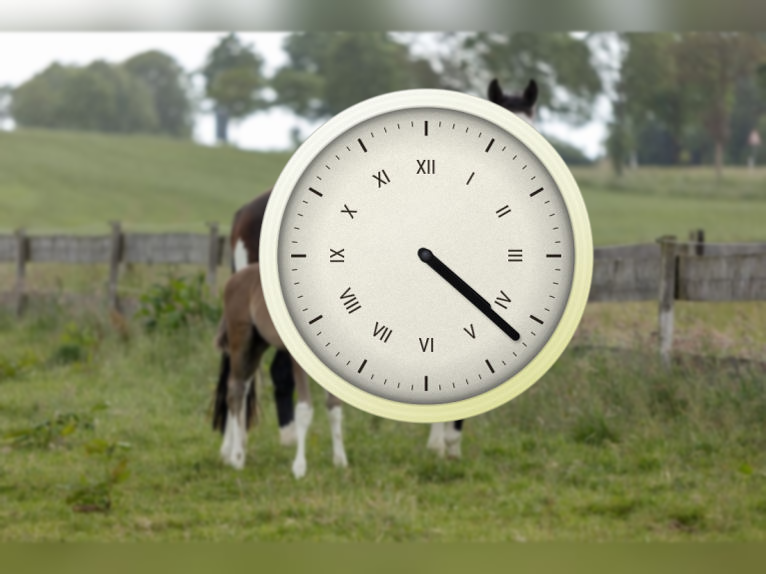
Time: h=4 m=22
